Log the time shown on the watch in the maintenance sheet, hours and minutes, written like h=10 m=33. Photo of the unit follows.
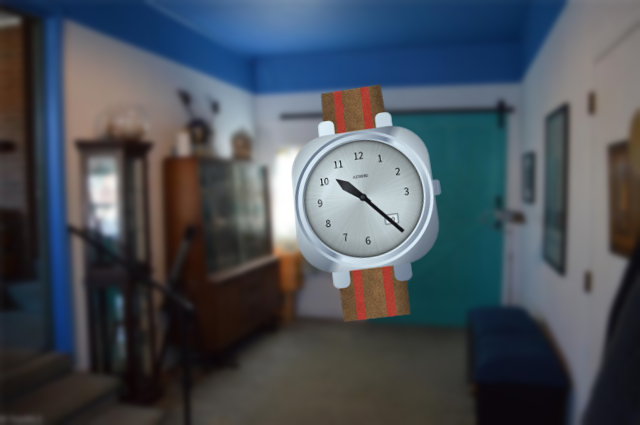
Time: h=10 m=23
